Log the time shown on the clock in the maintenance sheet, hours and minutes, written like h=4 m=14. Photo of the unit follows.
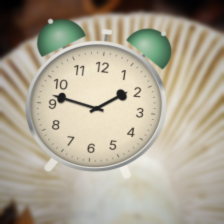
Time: h=1 m=47
